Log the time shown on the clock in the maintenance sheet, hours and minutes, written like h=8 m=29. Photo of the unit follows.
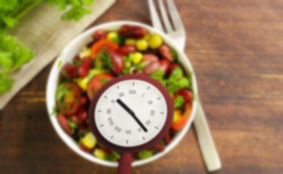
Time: h=10 m=23
